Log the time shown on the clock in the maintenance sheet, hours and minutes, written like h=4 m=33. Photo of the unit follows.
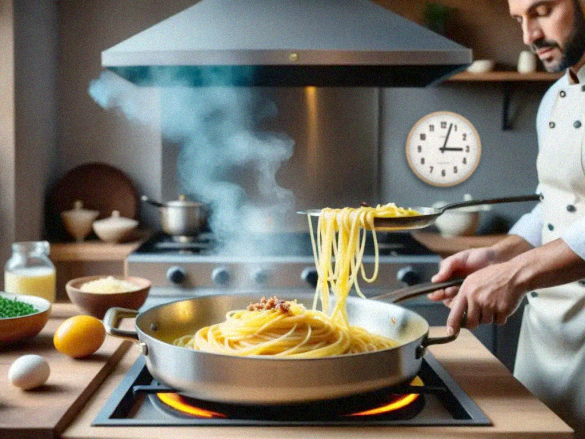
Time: h=3 m=3
